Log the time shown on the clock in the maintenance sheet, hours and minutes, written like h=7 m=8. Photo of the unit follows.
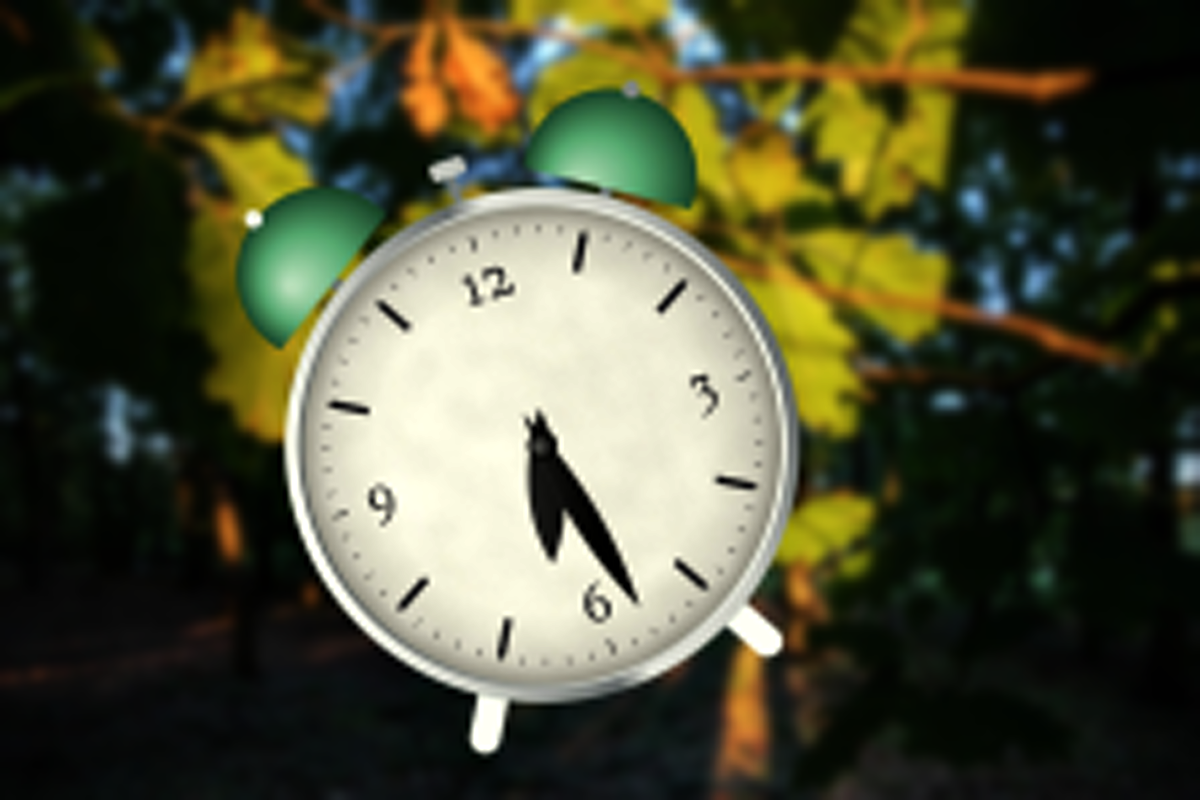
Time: h=6 m=28
